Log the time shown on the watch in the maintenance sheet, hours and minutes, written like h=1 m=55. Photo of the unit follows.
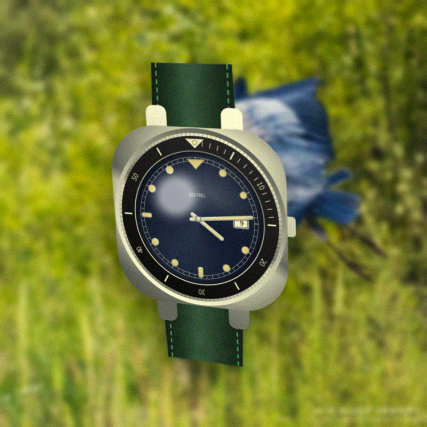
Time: h=4 m=14
